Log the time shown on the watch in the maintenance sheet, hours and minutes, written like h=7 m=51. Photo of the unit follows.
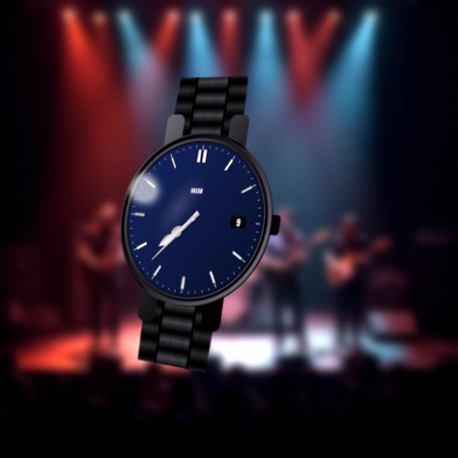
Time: h=7 m=37
